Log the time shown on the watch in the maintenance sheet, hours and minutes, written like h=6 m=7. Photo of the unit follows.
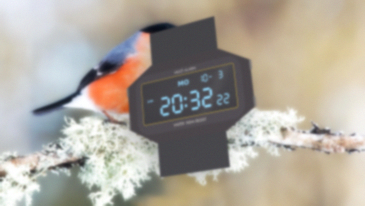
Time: h=20 m=32
